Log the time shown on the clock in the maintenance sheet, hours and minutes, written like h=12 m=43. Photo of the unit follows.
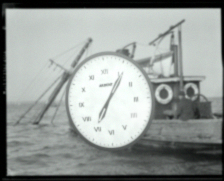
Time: h=7 m=6
